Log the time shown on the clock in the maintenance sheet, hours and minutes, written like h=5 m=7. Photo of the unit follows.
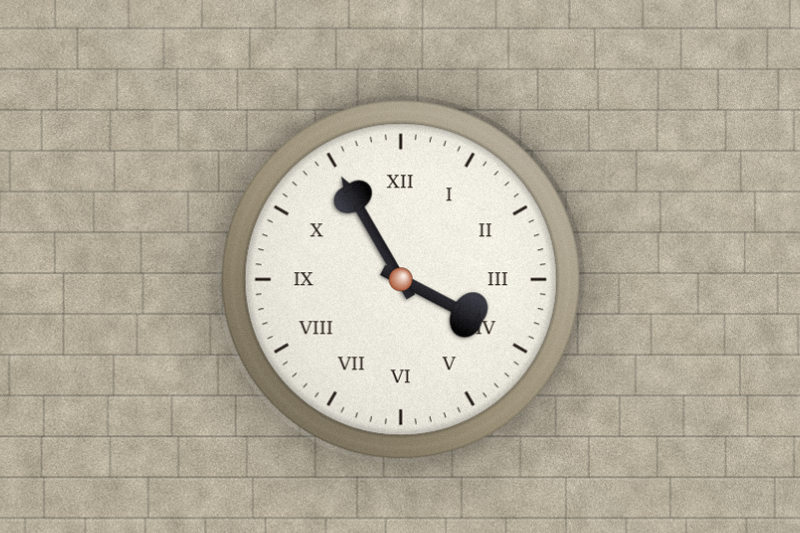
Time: h=3 m=55
